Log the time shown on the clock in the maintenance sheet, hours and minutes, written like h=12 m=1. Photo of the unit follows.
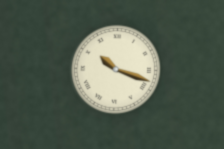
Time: h=10 m=18
